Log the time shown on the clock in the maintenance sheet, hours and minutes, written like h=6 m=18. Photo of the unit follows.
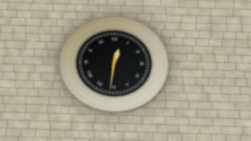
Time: h=12 m=31
